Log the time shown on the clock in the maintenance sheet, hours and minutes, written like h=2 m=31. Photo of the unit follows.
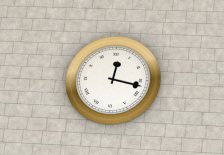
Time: h=12 m=17
